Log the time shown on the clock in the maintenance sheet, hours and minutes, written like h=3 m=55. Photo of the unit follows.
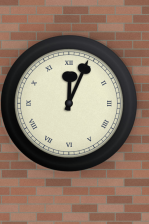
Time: h=12 m=4
